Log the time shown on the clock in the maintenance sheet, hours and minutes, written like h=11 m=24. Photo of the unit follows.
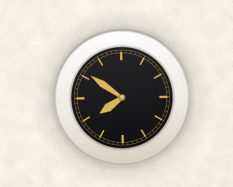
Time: h=7 m=51
